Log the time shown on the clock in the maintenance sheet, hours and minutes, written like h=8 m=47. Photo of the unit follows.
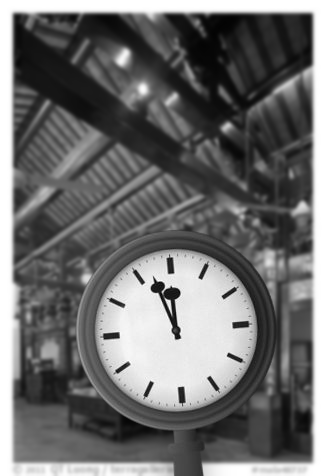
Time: h=11 m=57
